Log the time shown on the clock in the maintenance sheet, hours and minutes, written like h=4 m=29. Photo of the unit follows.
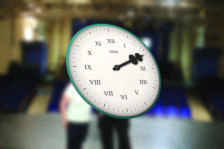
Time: h=2 m=11
